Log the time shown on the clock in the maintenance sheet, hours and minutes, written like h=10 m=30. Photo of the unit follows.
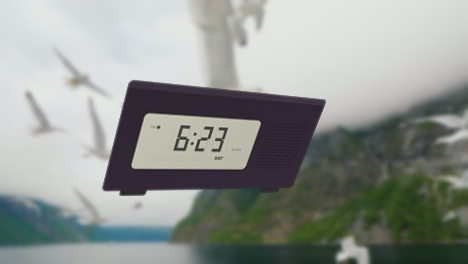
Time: h=6 m=23
